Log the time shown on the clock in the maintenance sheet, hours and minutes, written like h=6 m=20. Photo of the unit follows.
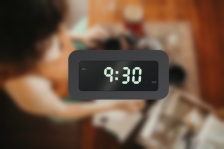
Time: h=9 m=30
